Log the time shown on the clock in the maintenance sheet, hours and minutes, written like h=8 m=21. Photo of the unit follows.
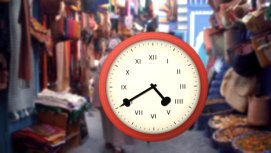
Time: h=4 m=40
